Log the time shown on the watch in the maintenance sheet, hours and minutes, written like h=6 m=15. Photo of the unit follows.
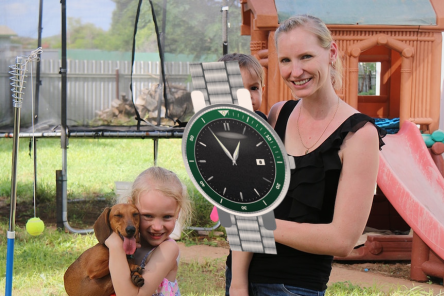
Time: h=12 m=55
